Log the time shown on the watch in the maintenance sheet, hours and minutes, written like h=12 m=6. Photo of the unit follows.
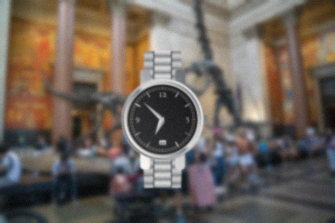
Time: h=6 m=52
